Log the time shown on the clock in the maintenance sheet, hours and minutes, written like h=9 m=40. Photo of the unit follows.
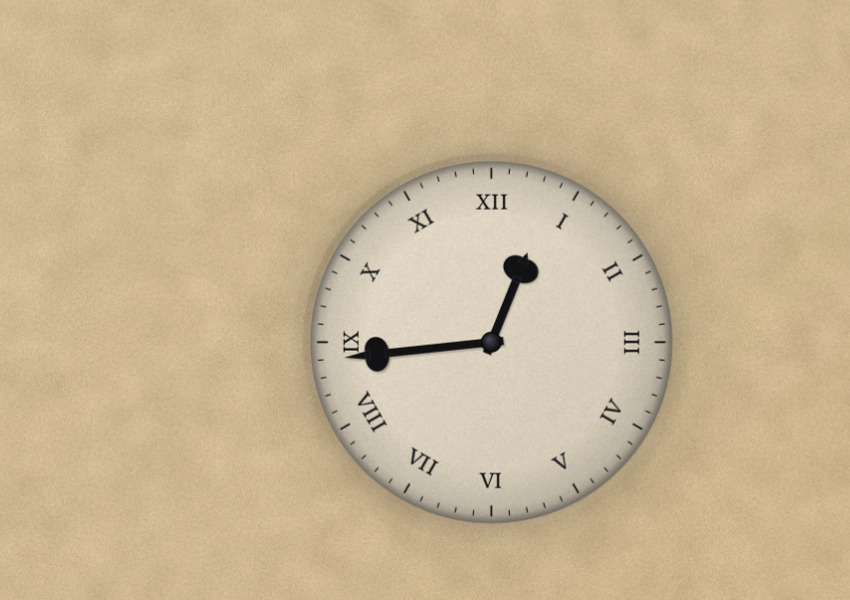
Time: h=12 m=44
